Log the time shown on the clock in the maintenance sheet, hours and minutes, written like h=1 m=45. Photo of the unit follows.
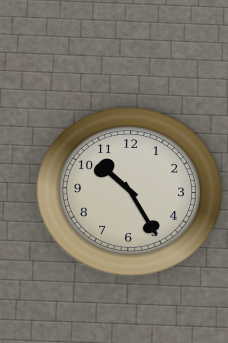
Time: h=10 m=25
